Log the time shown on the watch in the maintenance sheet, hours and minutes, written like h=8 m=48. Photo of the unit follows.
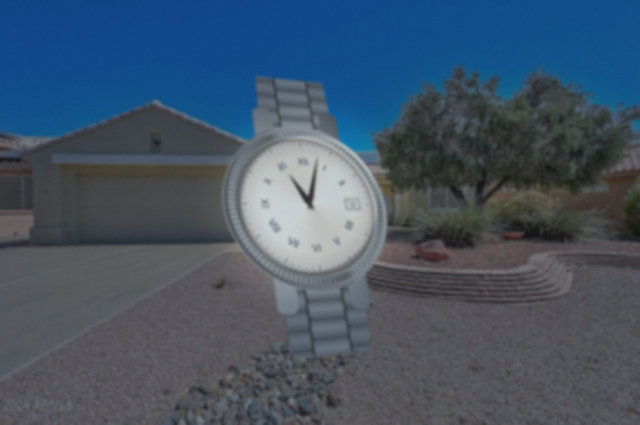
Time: h=11 m=3
